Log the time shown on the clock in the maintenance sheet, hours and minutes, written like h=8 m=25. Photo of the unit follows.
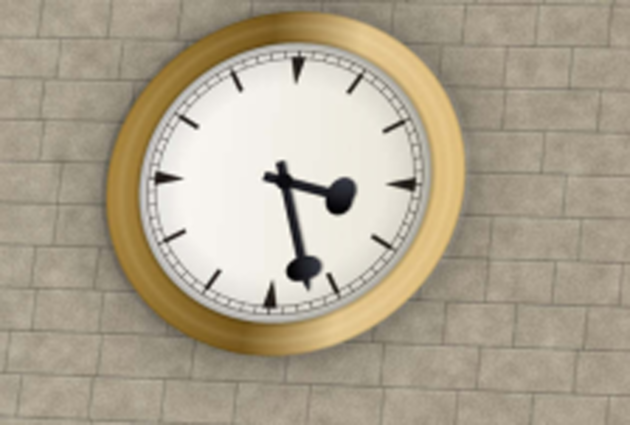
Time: h=3 m=27
